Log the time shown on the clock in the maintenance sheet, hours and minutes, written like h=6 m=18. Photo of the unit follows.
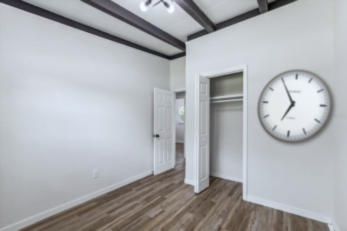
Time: h=6 m=55
